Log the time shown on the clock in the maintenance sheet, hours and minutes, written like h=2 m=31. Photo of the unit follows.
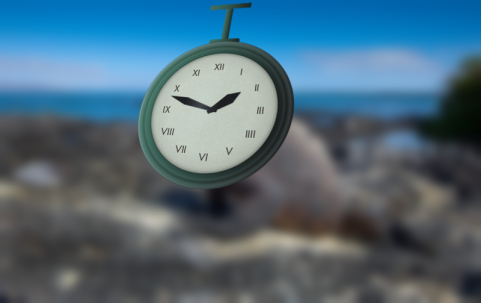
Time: h=1 m=48
